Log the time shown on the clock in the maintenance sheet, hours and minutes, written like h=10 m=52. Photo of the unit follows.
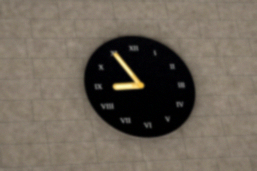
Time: h=8 m=55
